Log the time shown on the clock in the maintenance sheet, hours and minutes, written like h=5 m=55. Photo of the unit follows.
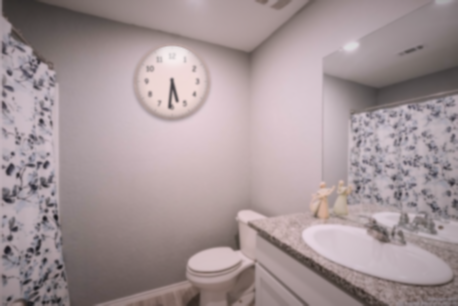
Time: h=5 m=31
